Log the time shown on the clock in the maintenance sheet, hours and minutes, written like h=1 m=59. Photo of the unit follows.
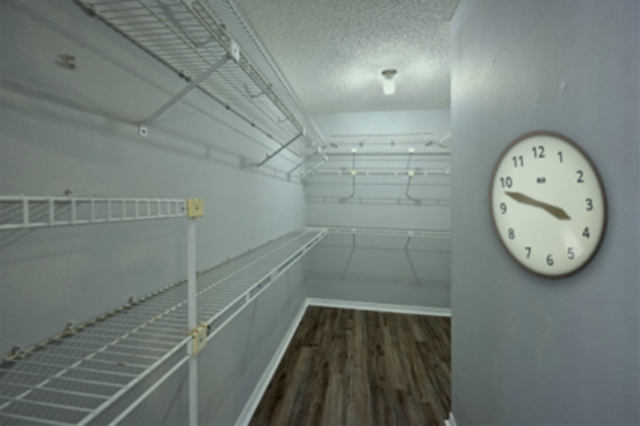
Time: h=3 m=48
